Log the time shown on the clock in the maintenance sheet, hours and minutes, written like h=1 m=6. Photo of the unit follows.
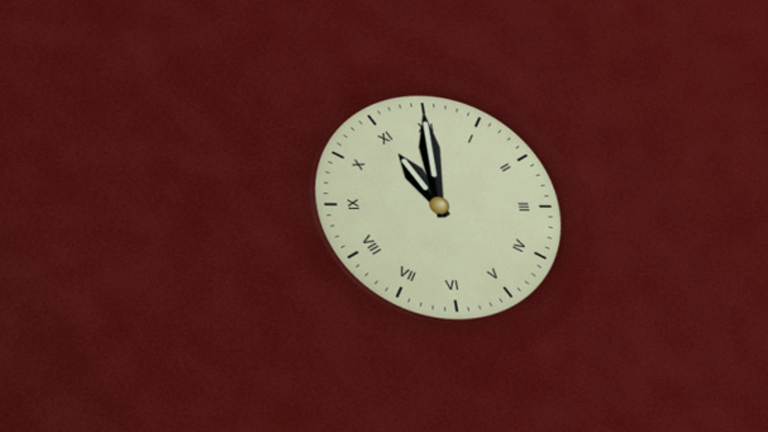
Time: h=11 m=0
